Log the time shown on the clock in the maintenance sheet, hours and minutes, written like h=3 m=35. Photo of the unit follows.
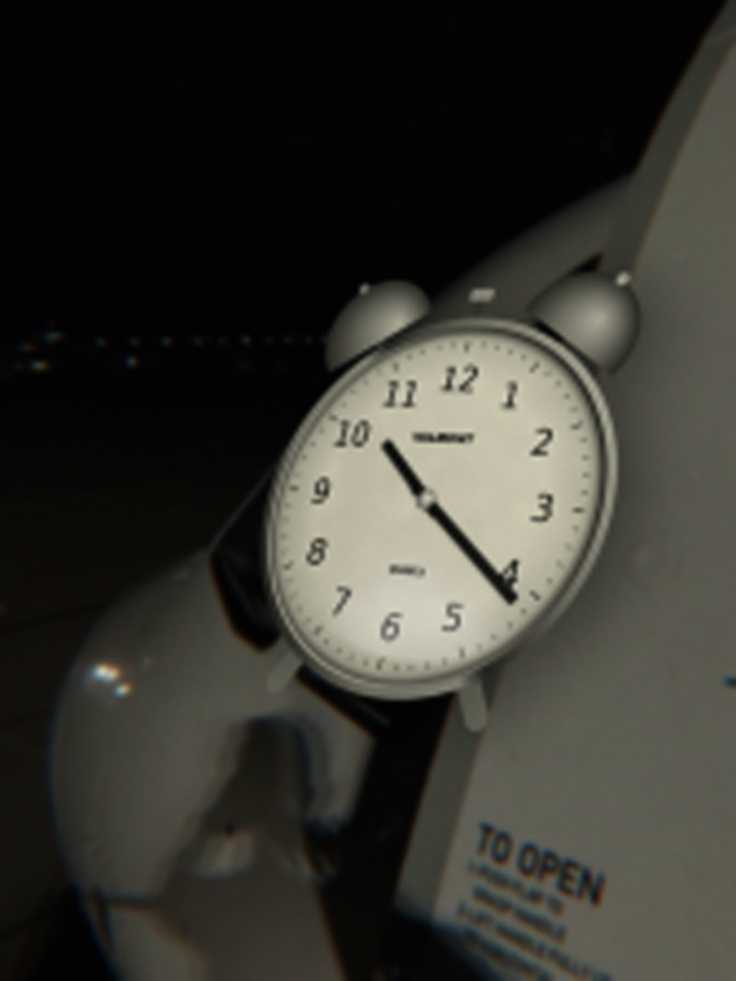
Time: h=10 m=21
